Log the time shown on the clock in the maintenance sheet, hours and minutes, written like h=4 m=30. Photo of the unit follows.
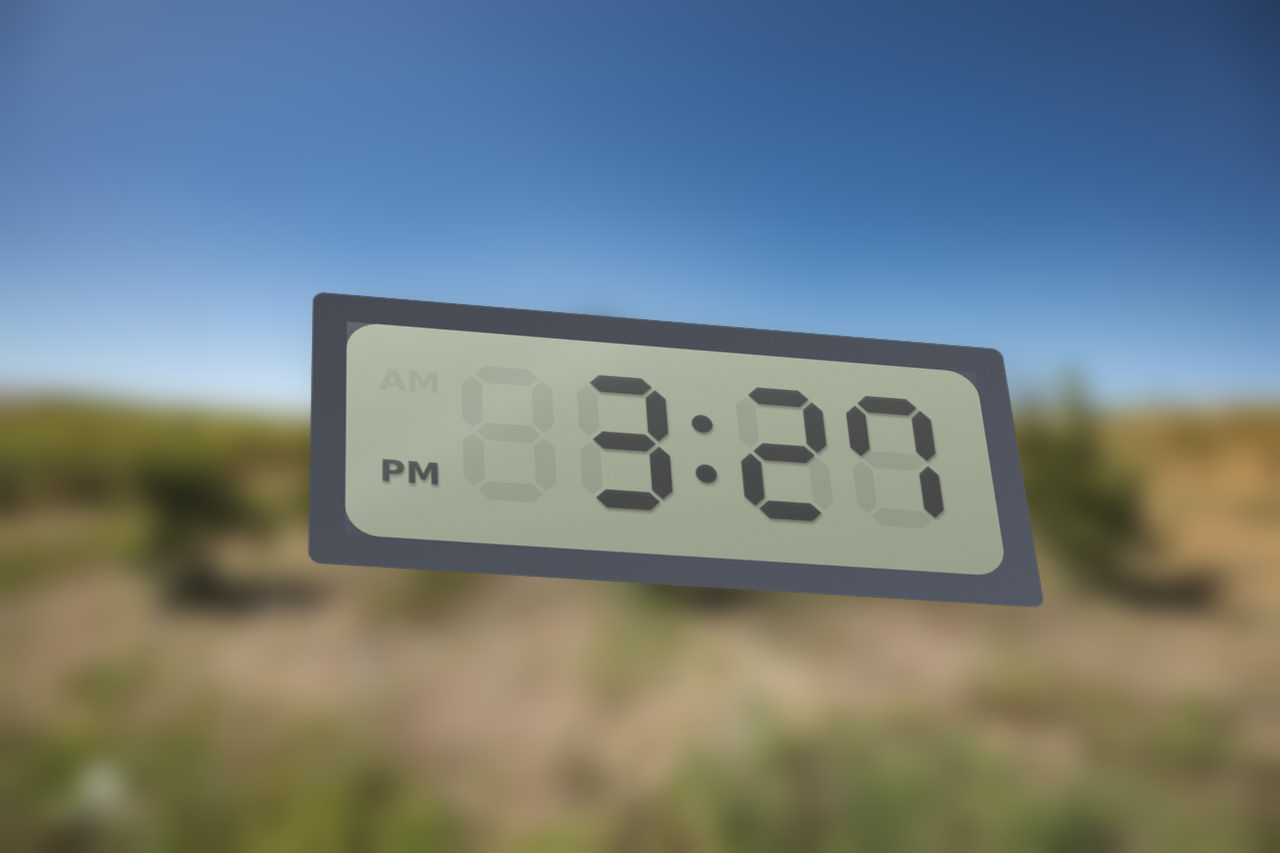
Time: h=3 m=27
